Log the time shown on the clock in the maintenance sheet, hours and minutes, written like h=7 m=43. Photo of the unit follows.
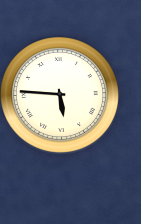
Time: h=5 m=46
